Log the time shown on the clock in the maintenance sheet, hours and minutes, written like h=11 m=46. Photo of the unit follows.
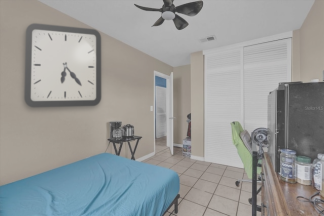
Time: h=6 m=23
